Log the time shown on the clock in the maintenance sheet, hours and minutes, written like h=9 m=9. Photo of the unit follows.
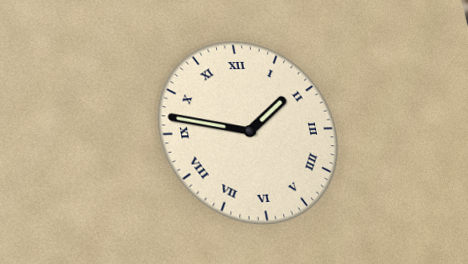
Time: h=1 m=47
